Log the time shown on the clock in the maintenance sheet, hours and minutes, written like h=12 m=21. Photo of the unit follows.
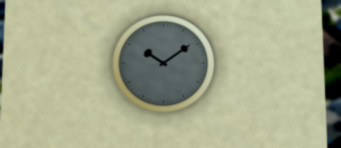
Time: h=10 m=9
